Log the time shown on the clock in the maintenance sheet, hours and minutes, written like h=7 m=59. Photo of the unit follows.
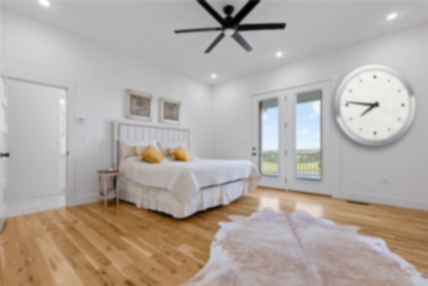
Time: h=7 m=46
